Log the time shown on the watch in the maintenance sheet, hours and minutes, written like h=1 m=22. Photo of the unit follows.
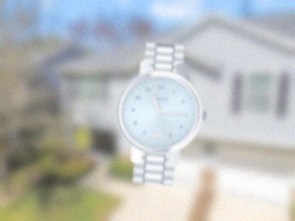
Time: h=11 m=15
